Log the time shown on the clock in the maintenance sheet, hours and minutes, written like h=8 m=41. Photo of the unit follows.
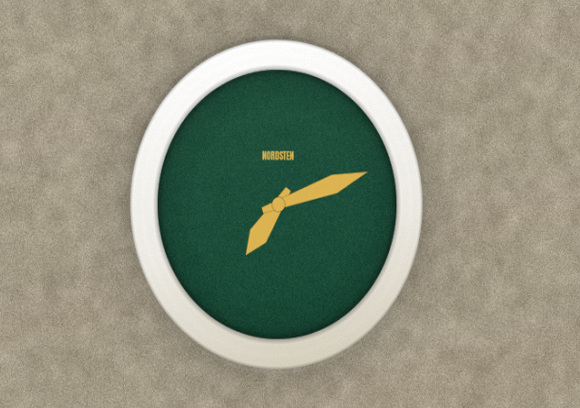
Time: h=7 m=12
